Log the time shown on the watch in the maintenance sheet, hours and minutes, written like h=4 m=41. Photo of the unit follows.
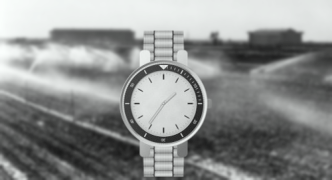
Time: h=1 m=36
